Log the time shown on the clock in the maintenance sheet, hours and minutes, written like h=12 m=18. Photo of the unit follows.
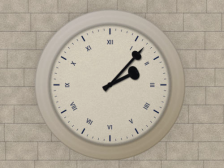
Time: h=2 m=7
